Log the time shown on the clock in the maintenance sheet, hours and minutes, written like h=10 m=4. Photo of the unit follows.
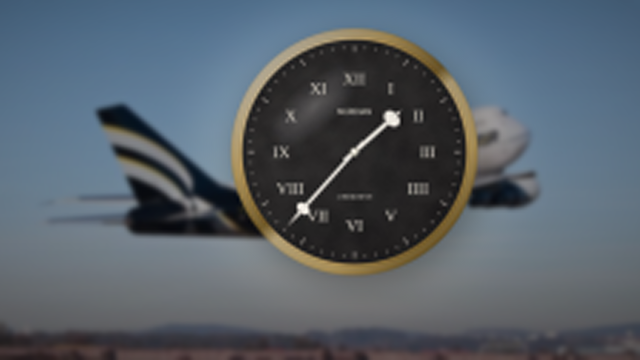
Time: h=1 m=37
